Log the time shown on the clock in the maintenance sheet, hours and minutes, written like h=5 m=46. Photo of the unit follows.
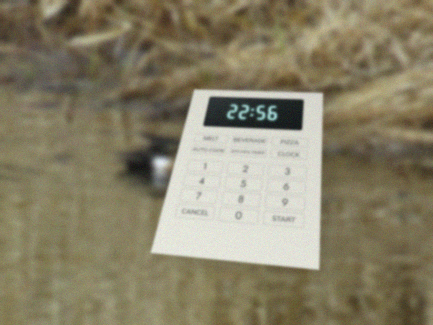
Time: h=22 m=56
